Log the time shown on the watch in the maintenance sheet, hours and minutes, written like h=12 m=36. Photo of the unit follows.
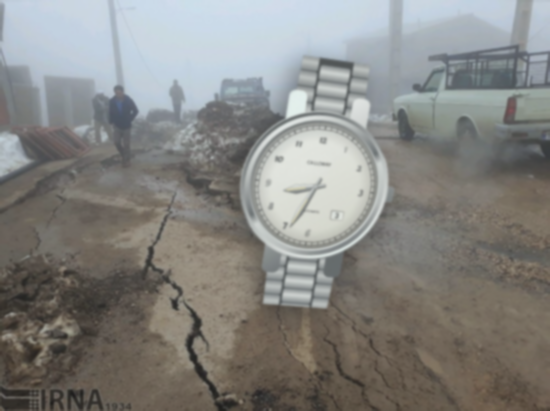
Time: h=8 m=34
